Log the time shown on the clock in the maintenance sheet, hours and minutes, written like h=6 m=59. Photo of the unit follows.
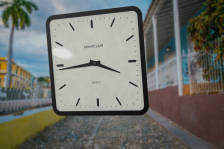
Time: h=3 m=44
